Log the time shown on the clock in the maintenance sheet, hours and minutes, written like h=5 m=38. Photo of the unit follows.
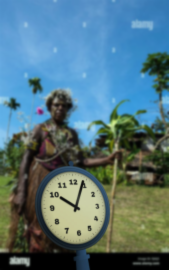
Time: h=10 m=4
